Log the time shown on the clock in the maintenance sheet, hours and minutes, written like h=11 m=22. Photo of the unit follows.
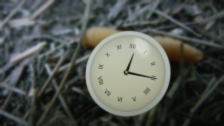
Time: h=12 m=15
